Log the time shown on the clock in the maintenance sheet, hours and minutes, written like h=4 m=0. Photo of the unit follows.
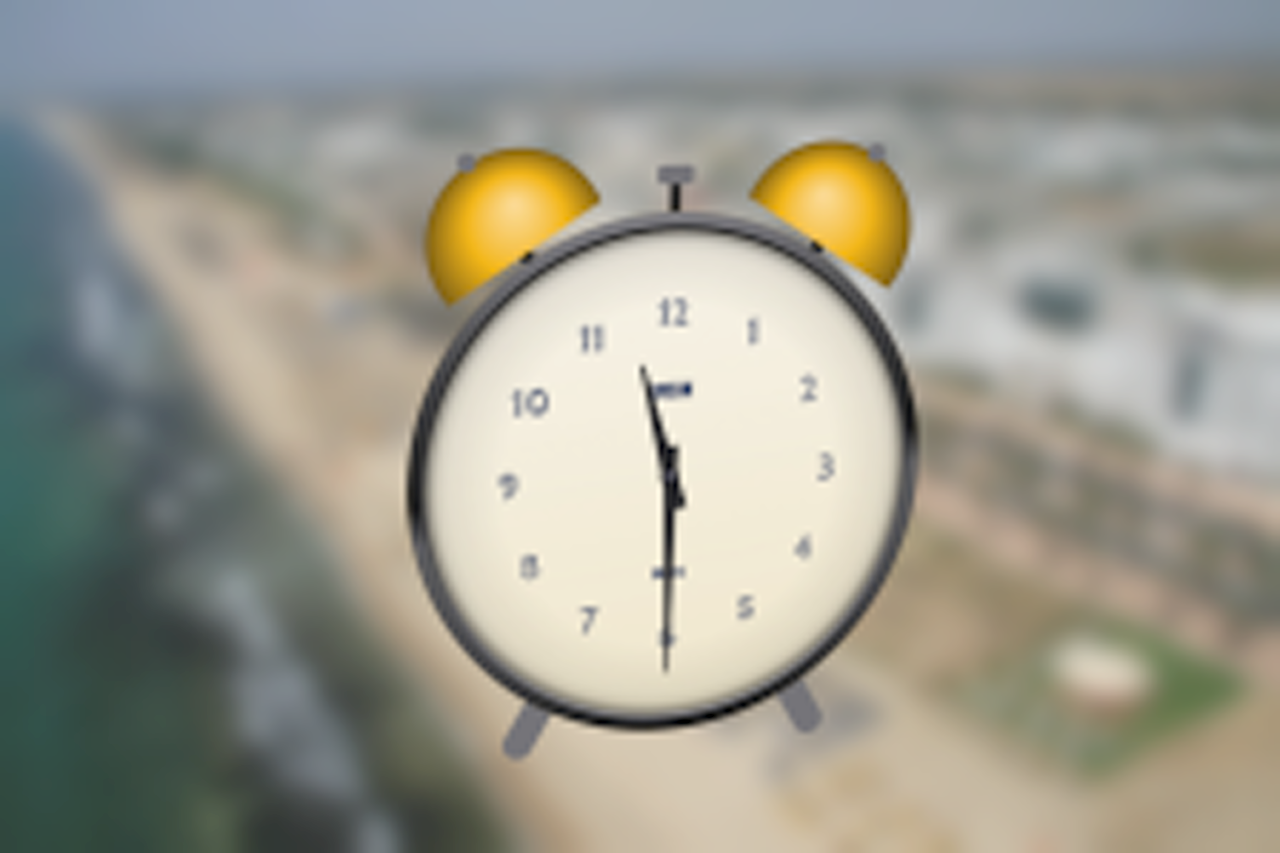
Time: h=11 m=30
